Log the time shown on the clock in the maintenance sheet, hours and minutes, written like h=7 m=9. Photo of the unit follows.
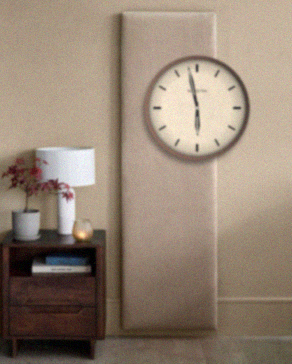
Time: h=5 m=58
